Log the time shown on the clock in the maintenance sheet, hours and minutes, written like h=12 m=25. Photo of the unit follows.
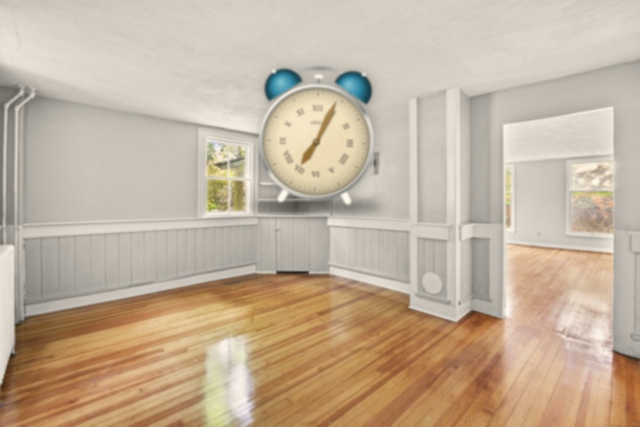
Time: h=7 m=4
